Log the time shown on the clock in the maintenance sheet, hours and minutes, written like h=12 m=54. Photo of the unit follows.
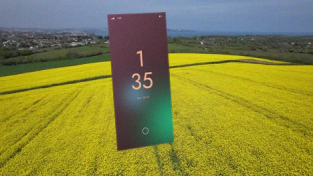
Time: h=1 m=35
